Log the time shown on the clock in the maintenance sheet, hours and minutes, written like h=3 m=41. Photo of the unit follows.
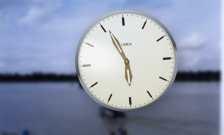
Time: h=5 m=56
